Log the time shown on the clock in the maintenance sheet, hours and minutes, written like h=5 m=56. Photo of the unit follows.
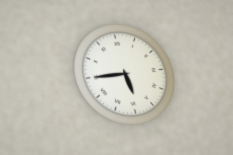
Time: h=5 m=45
